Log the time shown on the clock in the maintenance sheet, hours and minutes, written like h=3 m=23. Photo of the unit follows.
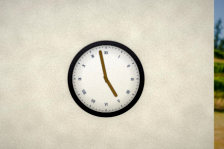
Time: h=4 m=58
